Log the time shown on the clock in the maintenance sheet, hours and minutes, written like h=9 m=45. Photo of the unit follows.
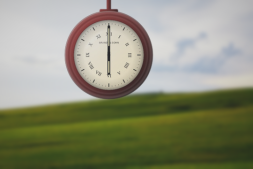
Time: h=6 m=0
